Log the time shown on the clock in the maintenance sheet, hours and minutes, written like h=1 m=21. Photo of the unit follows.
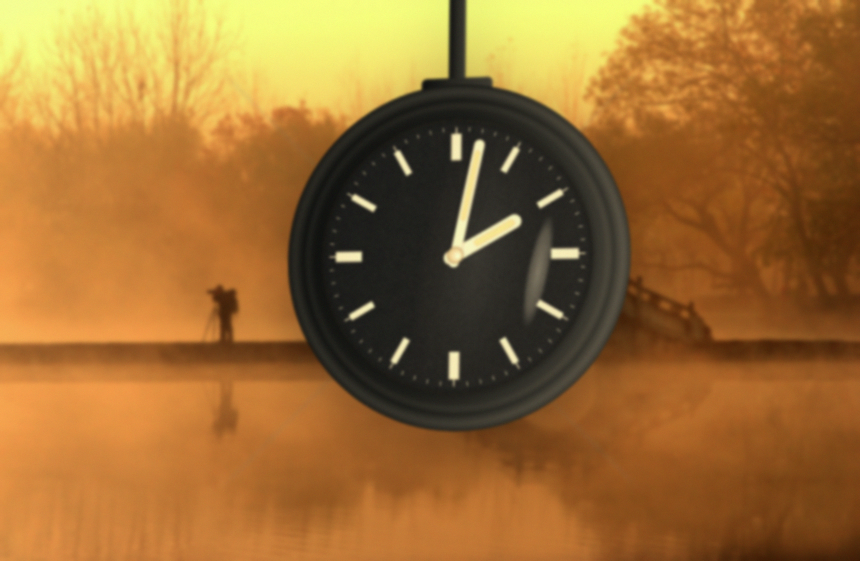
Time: h=2 m=2
